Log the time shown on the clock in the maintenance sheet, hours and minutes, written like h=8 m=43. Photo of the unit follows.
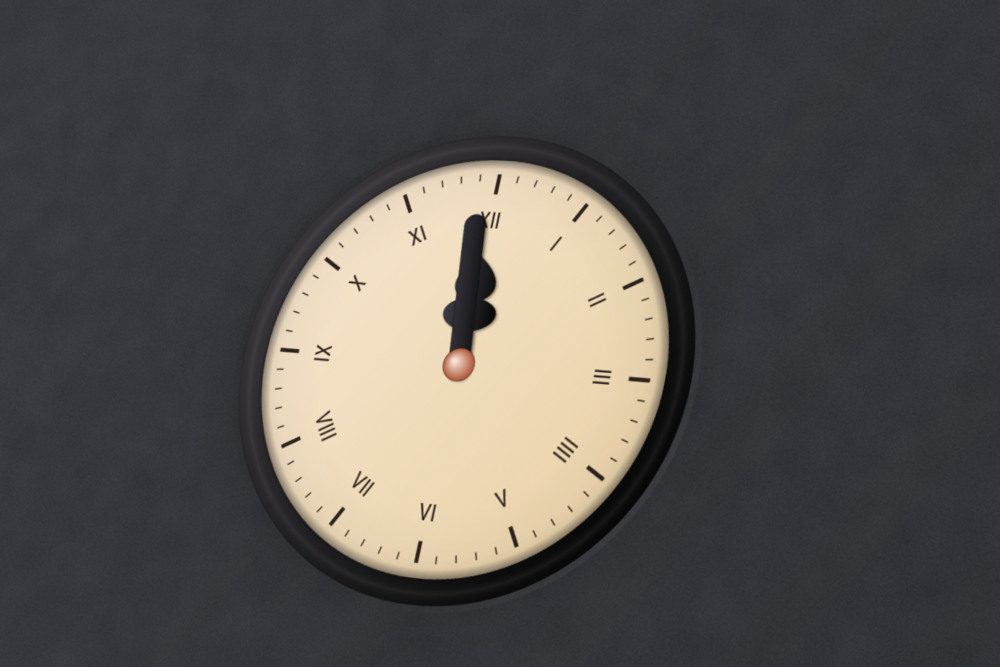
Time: h=11 m=59
